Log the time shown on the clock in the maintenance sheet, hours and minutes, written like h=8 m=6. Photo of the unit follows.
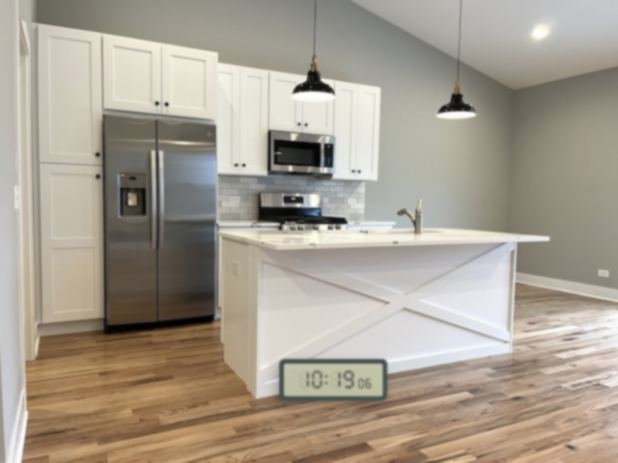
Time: h=10 m=19
